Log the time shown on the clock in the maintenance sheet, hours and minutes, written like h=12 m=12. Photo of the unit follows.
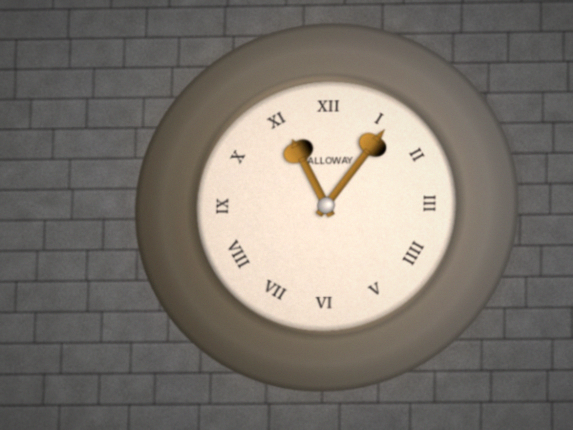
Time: h=11 m=6
